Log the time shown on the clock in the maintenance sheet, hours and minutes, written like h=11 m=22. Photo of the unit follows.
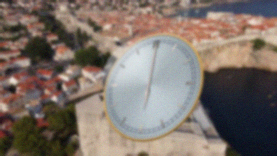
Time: h=6 m=0
